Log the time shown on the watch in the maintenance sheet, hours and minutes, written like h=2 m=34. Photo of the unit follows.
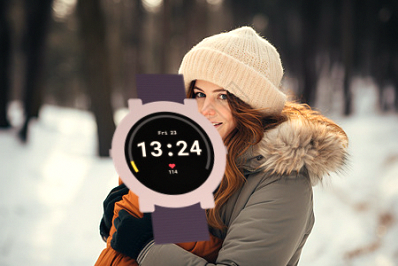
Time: h=13 m=24
